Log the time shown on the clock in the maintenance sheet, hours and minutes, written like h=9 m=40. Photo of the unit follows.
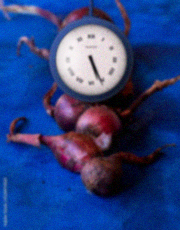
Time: h=5 m=26
